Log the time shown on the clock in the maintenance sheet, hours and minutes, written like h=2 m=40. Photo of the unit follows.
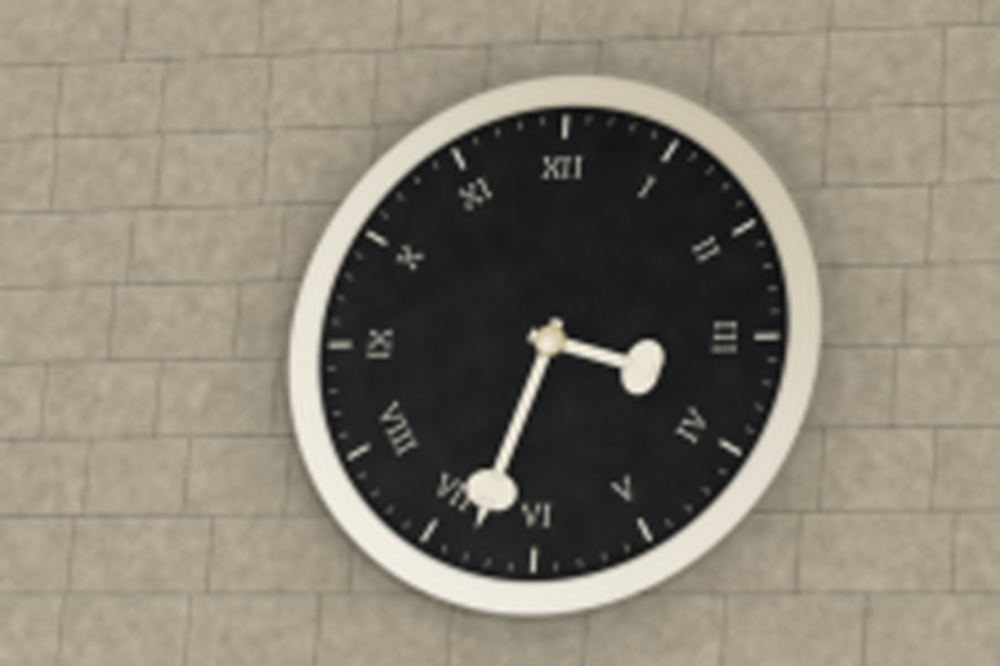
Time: h=3 m=33
